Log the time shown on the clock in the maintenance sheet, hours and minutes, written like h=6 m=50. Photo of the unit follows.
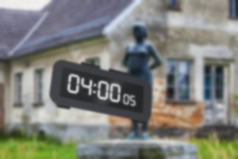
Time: h=4 m=0
